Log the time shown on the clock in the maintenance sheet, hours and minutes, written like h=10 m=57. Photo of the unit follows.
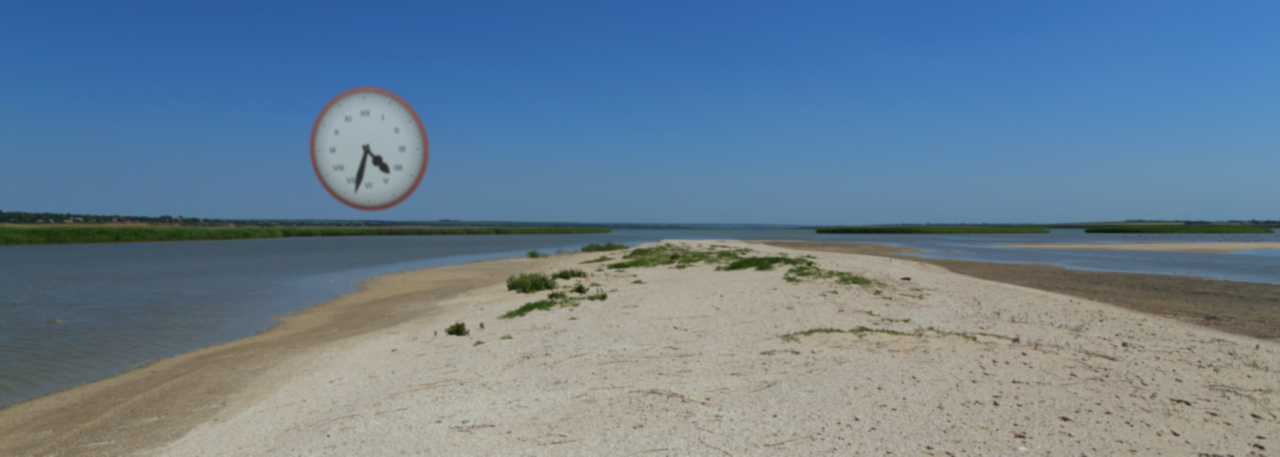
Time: h=4 m=33
